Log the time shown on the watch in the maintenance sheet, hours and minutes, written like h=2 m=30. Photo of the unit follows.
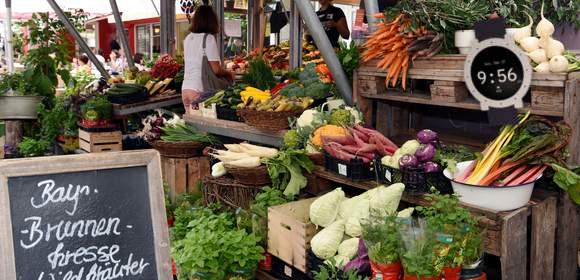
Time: h=9 m=56
